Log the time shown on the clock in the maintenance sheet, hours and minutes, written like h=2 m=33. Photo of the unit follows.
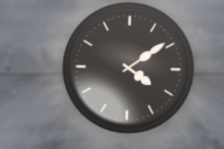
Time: h=4 m=9
